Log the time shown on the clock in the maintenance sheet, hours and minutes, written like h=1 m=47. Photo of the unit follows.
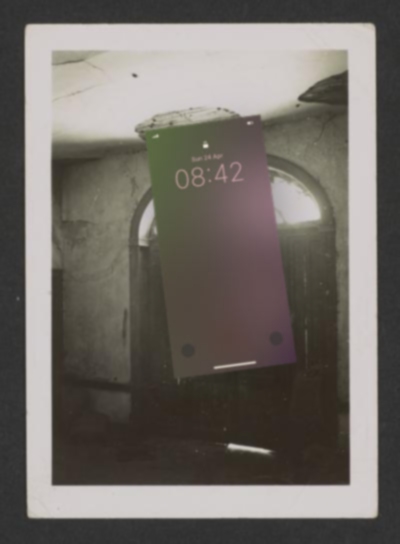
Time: h=8 m=42
